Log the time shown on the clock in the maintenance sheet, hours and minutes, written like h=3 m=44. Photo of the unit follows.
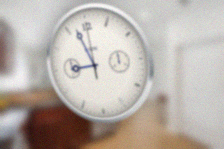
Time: h=8 m=57
